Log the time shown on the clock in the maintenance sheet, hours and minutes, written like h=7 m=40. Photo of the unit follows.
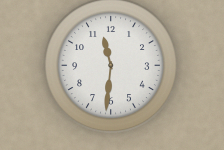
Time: h=11 m=31
